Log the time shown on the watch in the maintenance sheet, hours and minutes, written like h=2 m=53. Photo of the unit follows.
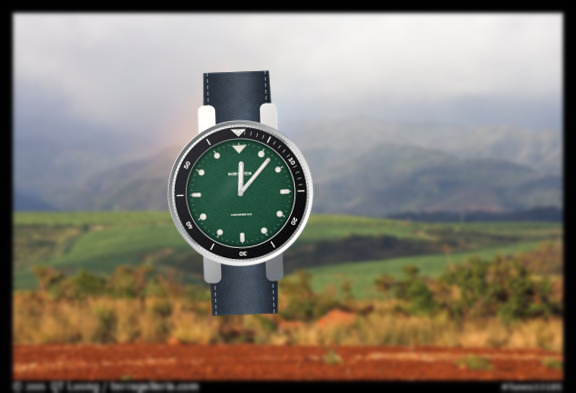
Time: h=12 m=7
